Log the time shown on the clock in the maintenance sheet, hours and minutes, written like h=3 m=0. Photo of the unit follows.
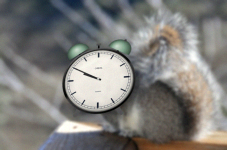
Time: h=9 m=50
